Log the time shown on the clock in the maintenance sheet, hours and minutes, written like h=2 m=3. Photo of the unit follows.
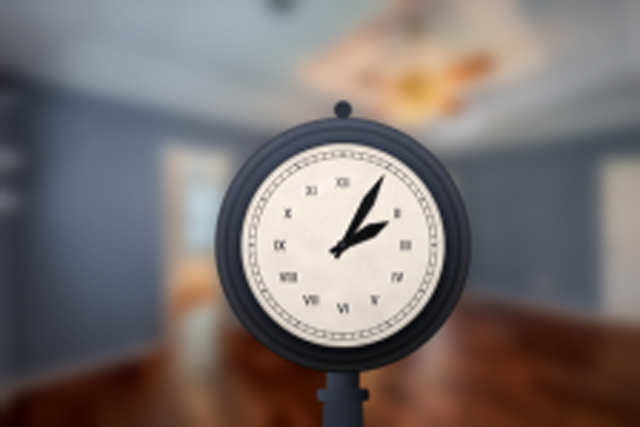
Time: h=2 m=5
